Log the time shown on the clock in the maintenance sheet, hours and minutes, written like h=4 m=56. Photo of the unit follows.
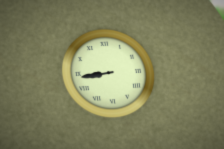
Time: h=8 m=44
